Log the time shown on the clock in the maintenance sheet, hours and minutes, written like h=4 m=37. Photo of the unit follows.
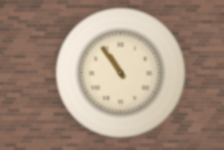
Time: h=10 m=54
